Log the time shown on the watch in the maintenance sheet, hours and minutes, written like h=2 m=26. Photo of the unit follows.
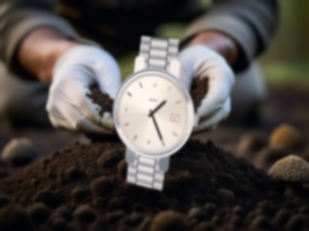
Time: h=1 m=25
